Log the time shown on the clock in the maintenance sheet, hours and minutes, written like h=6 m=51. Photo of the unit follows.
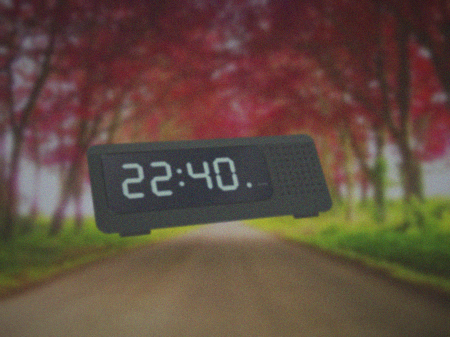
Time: h=22 m=40
